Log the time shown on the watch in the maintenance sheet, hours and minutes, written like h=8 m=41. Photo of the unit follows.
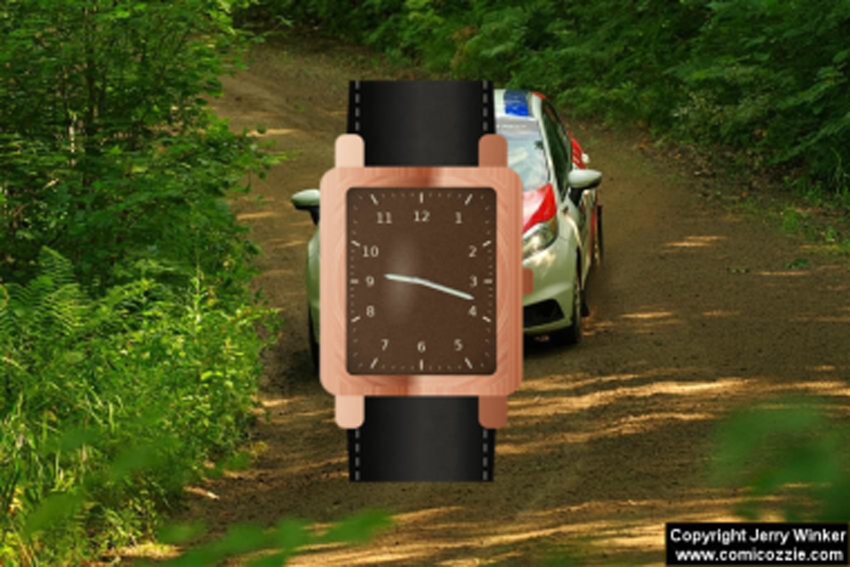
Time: h=9 m=18
